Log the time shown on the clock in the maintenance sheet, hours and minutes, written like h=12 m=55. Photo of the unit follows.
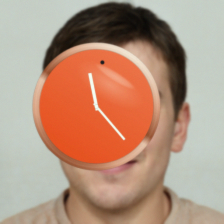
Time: h=11 m=22
